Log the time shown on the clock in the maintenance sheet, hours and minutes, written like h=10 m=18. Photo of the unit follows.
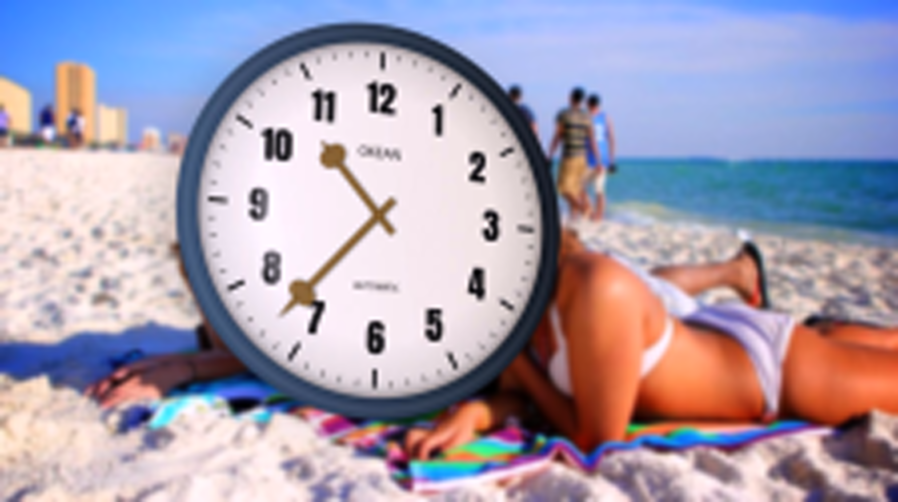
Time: h=10 m=37
